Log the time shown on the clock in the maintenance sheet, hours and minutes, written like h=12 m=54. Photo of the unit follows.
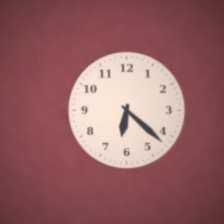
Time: h=6 m=22
